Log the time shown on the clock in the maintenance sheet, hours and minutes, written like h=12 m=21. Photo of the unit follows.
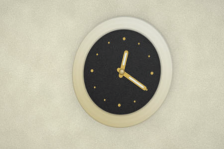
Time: h=12 m=20
